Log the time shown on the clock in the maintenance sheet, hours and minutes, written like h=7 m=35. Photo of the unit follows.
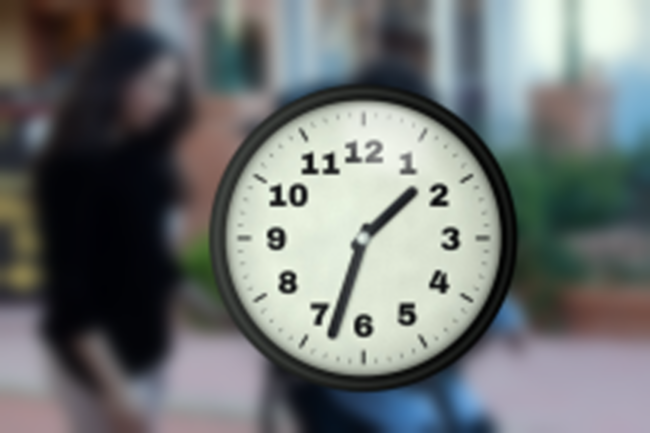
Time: h=1 m=33
